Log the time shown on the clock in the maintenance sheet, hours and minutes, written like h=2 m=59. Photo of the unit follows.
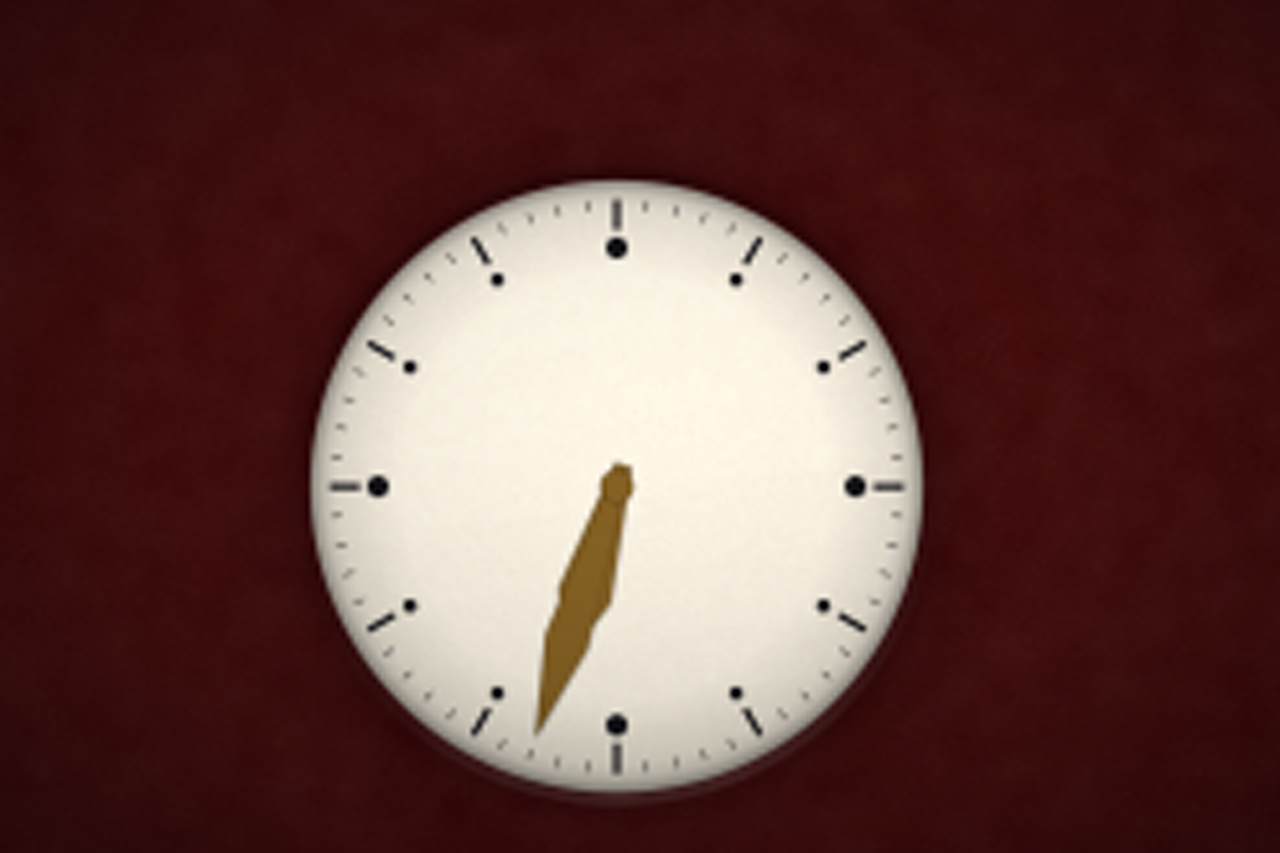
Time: h=6 m=33
